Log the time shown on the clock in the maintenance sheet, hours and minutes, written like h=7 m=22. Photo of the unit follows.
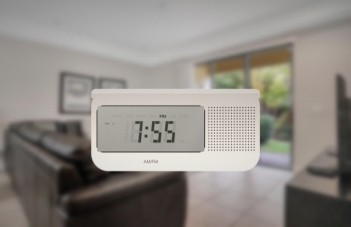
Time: h=7 m=55
